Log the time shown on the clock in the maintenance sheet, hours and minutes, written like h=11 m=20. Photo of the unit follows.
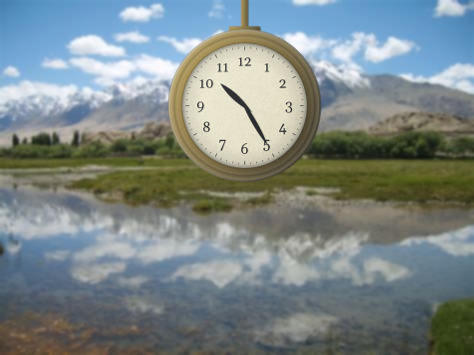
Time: h=10 m=25
